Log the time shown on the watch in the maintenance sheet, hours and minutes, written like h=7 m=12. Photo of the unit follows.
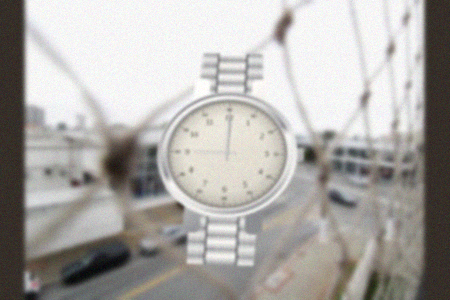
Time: h=9 m=0
